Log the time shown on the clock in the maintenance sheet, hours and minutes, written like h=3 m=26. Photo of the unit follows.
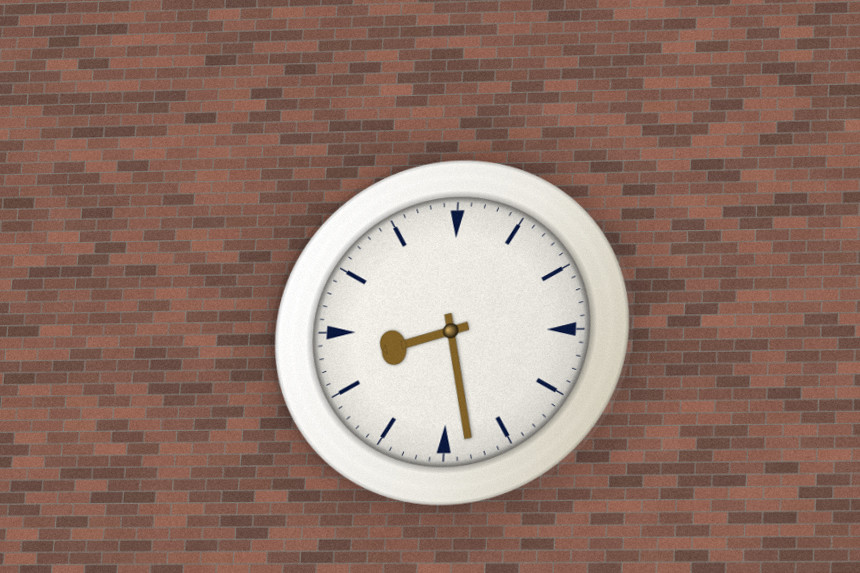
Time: h=8 m=28
